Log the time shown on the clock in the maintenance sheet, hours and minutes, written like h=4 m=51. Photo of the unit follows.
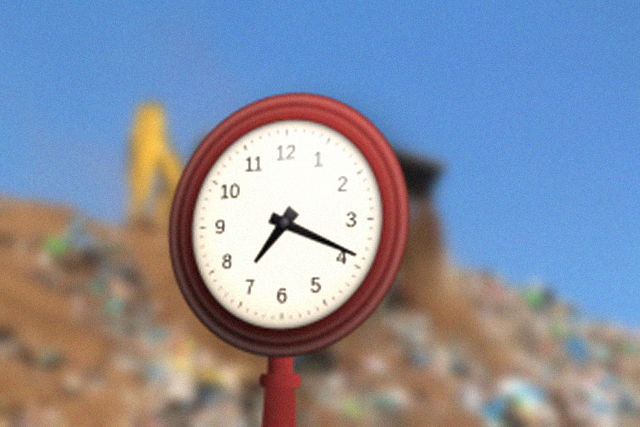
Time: h=7 m=19
